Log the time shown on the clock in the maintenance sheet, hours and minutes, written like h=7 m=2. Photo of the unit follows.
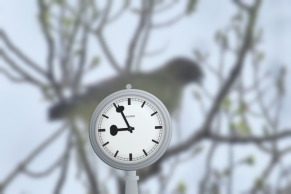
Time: h=8 m=56
